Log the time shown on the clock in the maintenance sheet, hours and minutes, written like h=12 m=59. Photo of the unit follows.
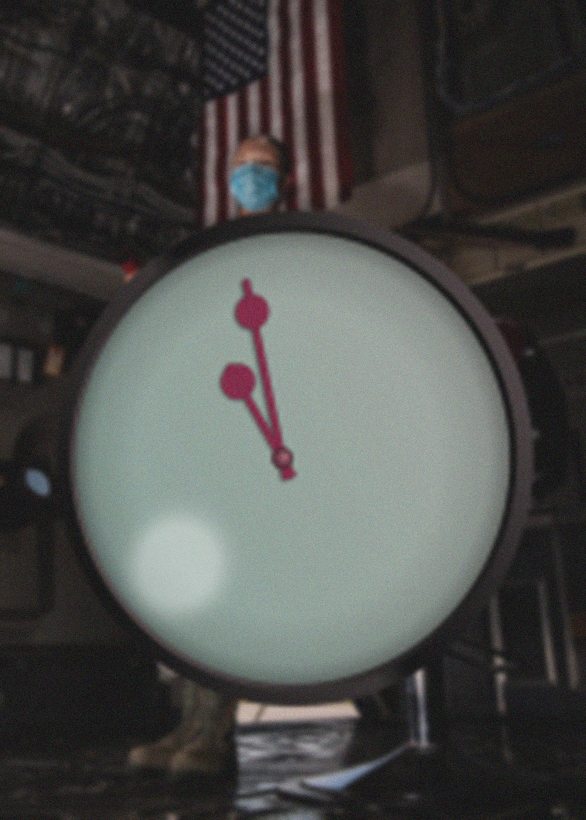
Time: h=10 m=58
